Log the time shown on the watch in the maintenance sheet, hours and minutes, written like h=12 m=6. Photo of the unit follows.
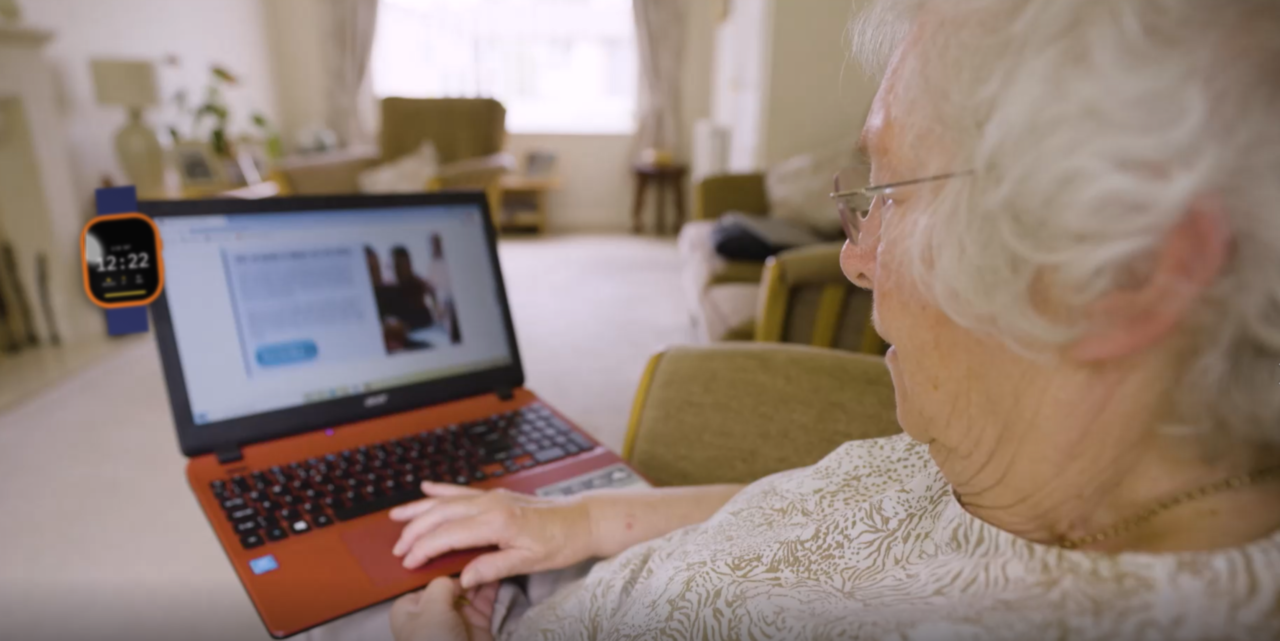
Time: h=12 m=22
